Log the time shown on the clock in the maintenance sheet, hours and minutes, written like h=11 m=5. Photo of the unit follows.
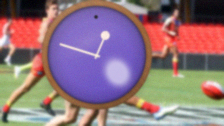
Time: h=12 m=48
